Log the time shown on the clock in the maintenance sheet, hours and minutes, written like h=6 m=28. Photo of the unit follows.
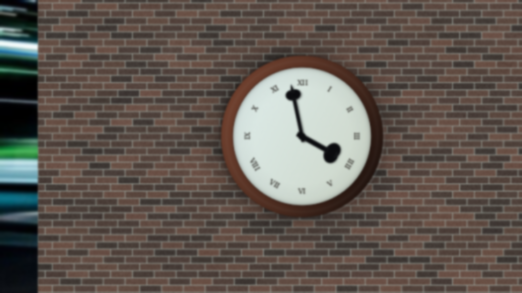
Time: h=3 m=58
